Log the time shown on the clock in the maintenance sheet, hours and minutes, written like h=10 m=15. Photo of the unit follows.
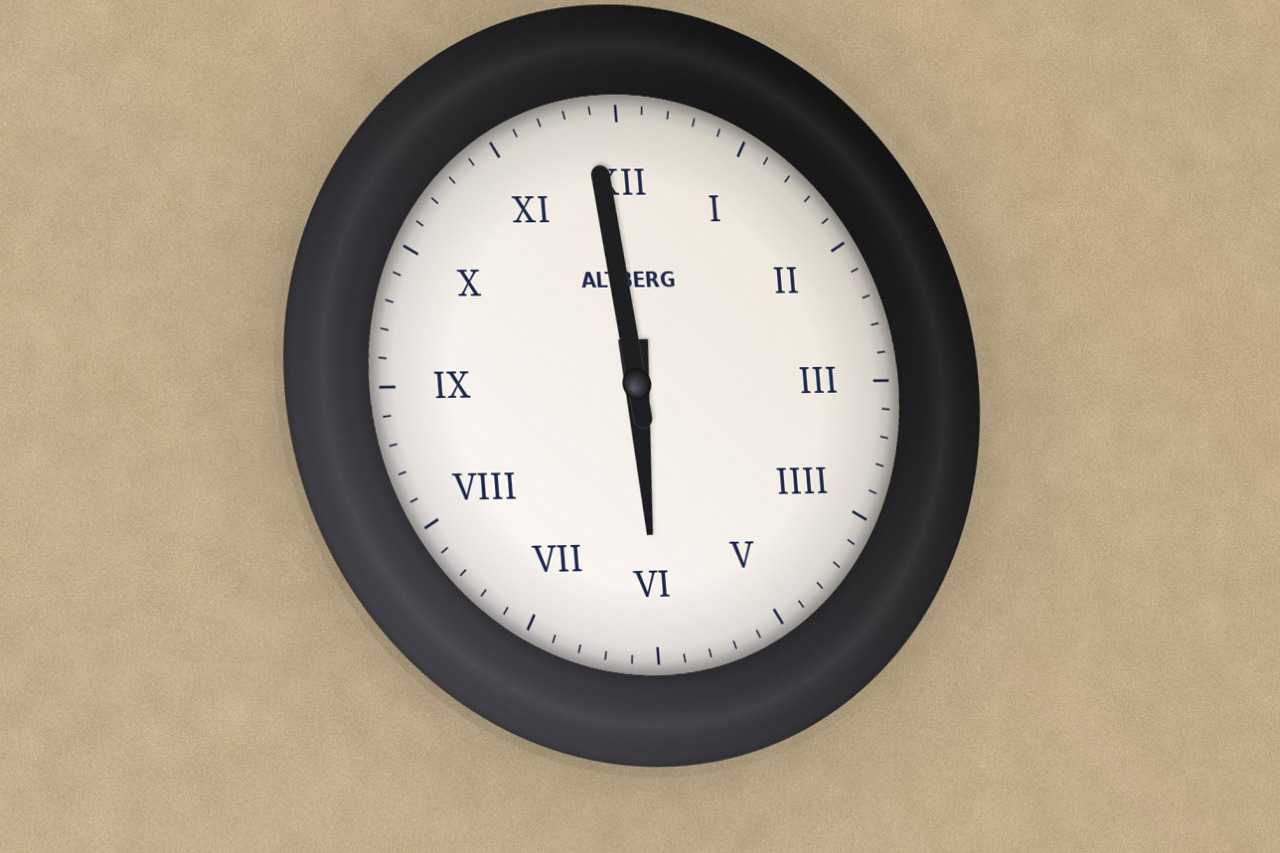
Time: h=5 m=59
